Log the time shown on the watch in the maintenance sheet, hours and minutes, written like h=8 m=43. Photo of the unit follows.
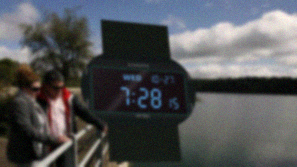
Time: h=7 m=28
